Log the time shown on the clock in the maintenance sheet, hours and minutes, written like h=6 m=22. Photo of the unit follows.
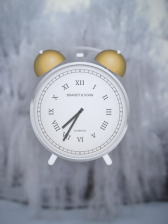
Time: h=7 m=35
